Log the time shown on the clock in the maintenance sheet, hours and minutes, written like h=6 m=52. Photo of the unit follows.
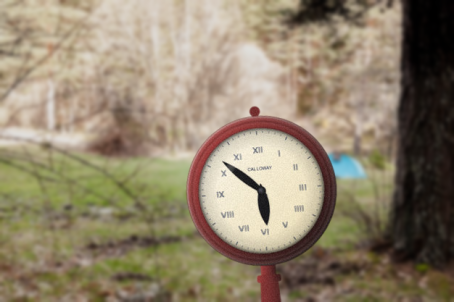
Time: h=5 m=52
